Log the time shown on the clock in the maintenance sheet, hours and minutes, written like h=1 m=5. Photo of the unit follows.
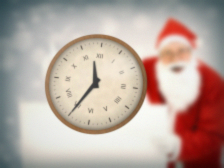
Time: h=11 m=35
